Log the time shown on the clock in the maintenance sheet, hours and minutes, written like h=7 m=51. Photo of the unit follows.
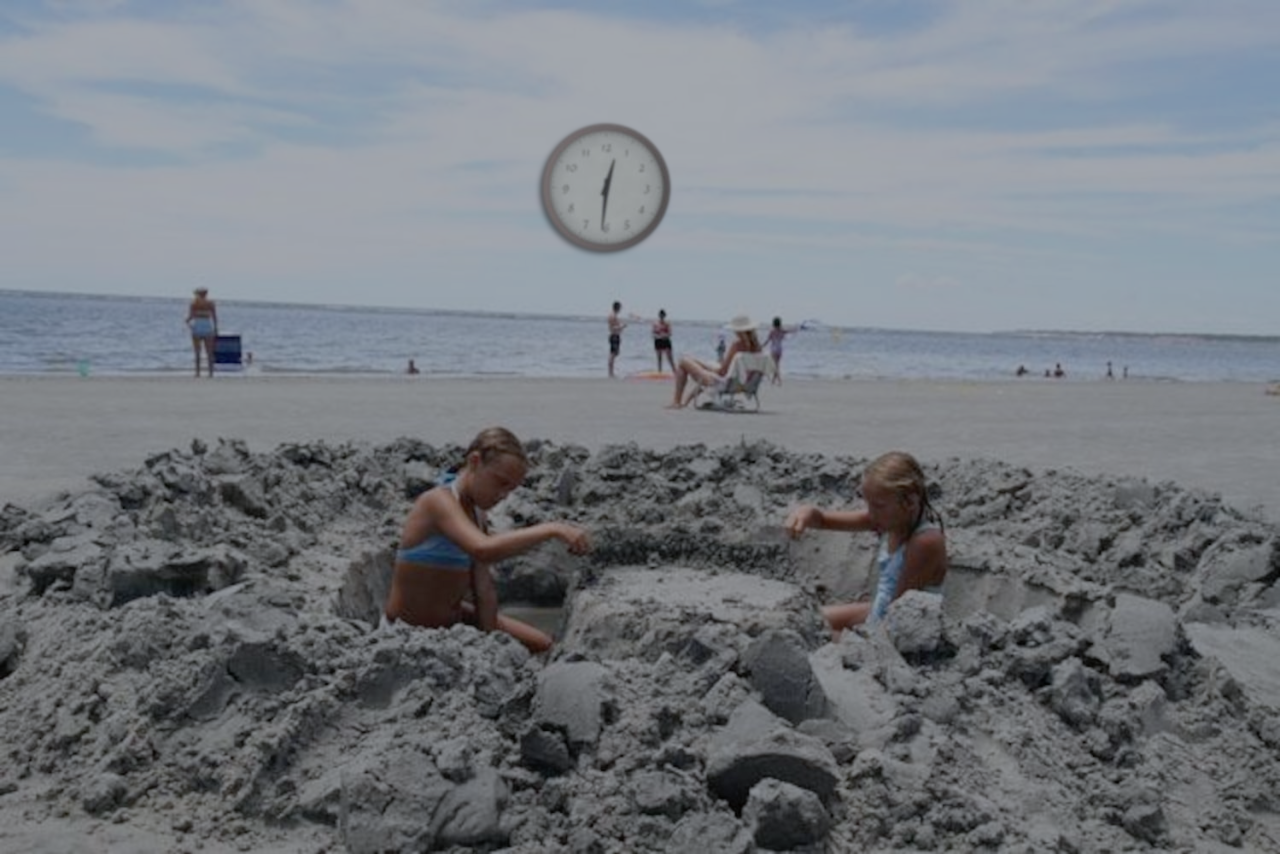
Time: h=12 m=31
